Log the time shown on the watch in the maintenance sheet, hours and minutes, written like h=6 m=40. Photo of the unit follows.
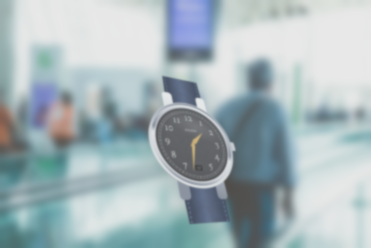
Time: h=1 m=32
